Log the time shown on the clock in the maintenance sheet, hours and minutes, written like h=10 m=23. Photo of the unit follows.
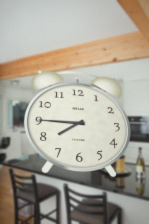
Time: h=7 m=45
